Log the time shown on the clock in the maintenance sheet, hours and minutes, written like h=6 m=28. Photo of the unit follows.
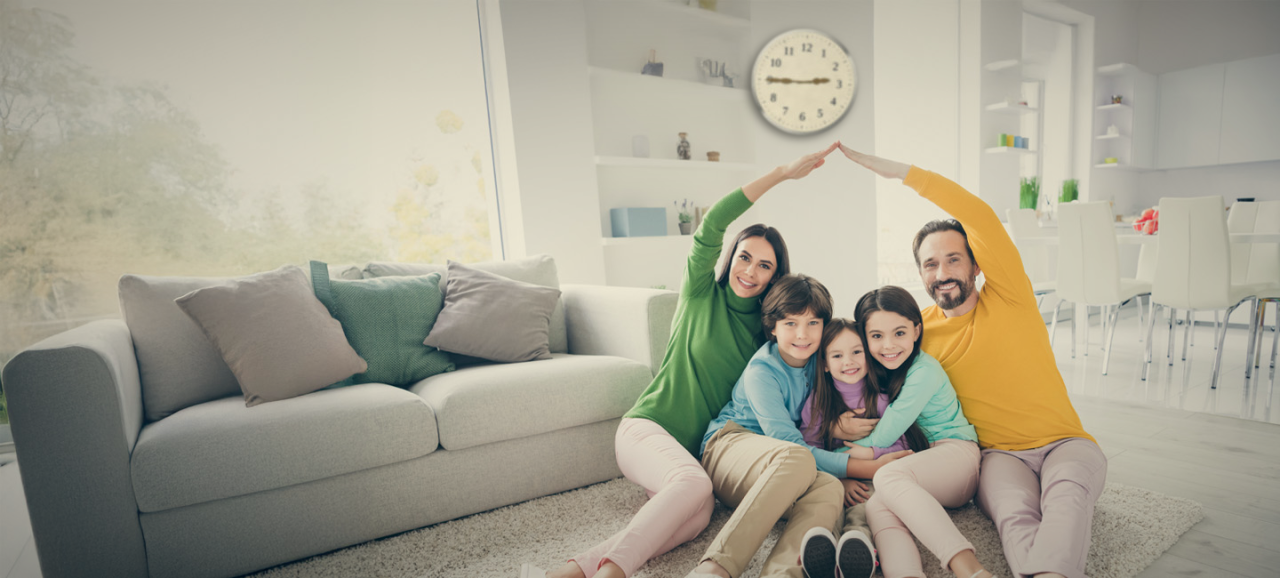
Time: h=2 m=45
